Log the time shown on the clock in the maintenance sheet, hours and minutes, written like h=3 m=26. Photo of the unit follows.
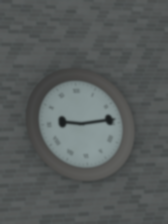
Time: h=9 m=14
